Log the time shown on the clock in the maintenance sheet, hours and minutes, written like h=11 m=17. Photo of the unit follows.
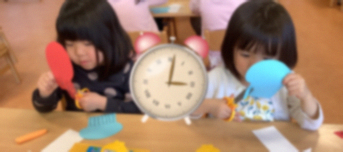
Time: h=3 m=1
